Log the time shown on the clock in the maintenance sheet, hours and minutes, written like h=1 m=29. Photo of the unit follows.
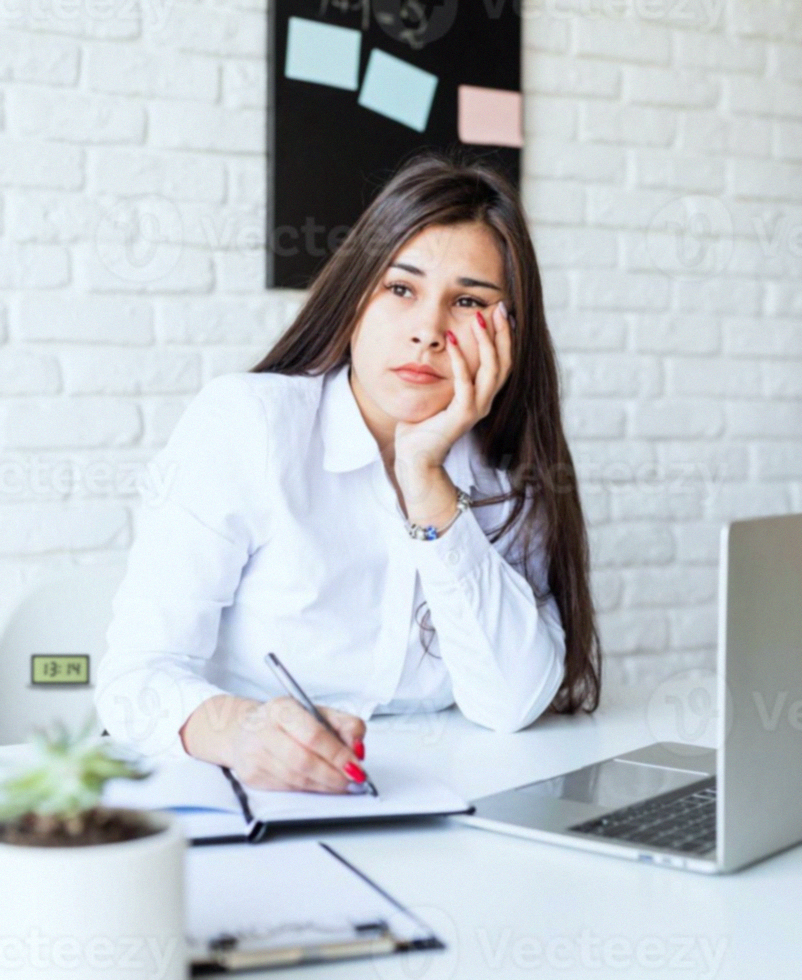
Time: h=13 m=14
